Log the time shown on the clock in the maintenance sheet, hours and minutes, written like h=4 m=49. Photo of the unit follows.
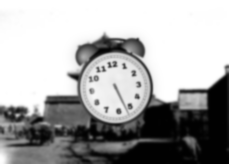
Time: h=5 m=27
